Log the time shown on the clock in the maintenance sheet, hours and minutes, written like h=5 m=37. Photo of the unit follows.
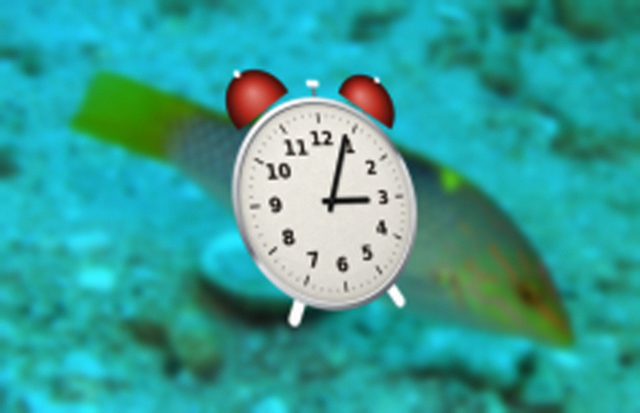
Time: h=3 m=4
